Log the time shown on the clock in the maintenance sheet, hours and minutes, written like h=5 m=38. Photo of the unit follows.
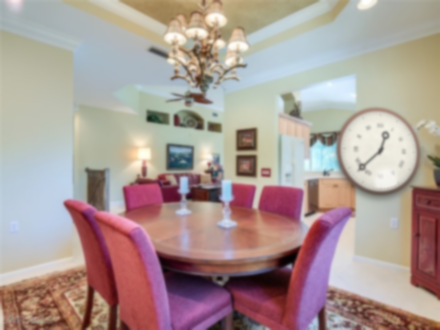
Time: h=12 m=38
